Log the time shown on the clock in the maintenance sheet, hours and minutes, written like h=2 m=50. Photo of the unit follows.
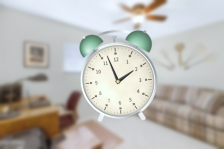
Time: h=1 m=57
